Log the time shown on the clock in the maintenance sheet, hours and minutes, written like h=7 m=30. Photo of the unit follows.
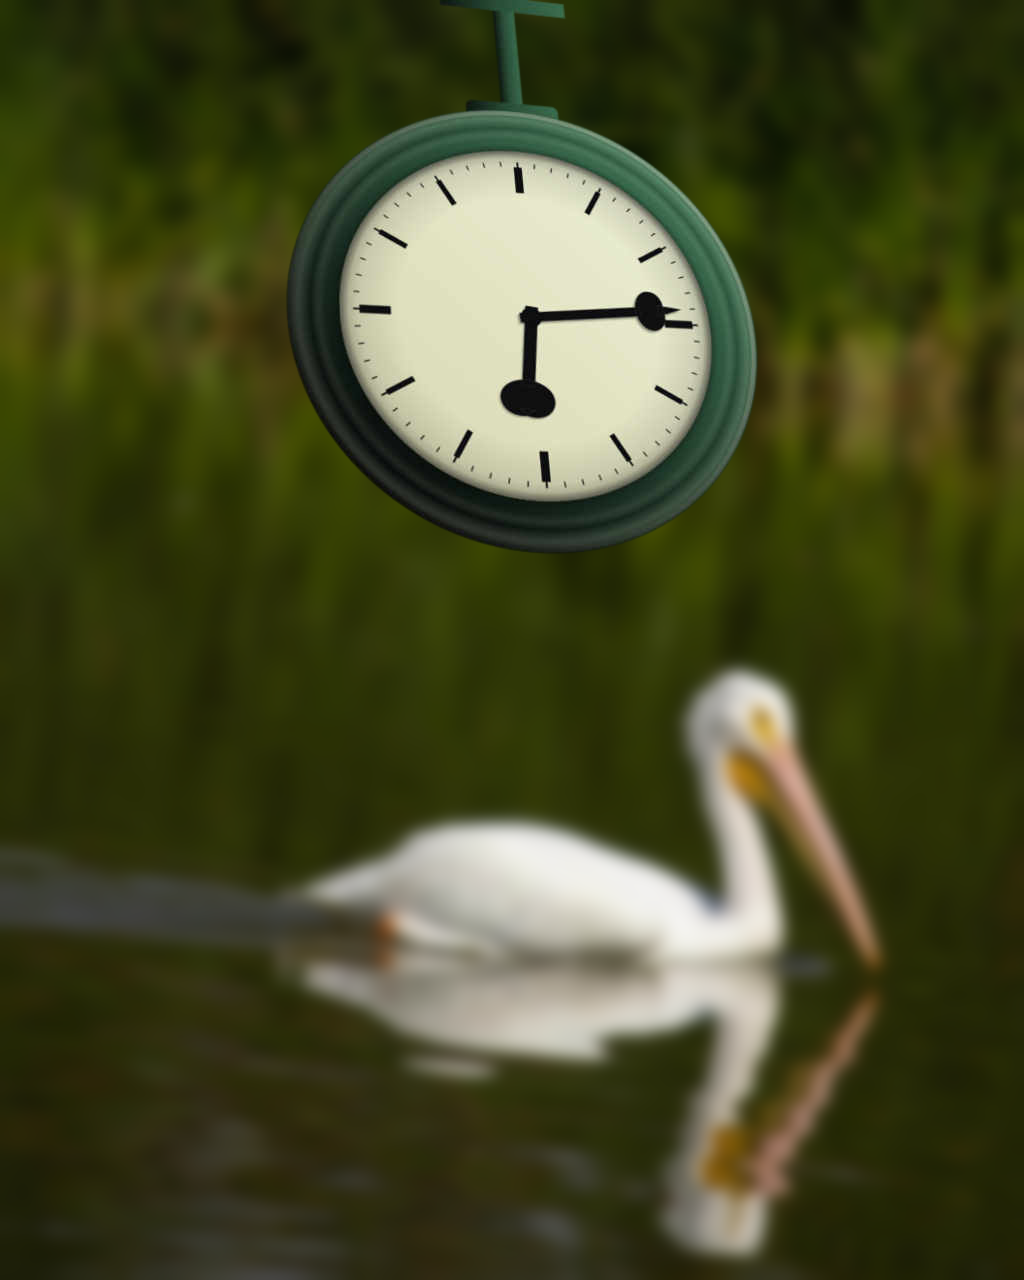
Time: h=6 m=14
